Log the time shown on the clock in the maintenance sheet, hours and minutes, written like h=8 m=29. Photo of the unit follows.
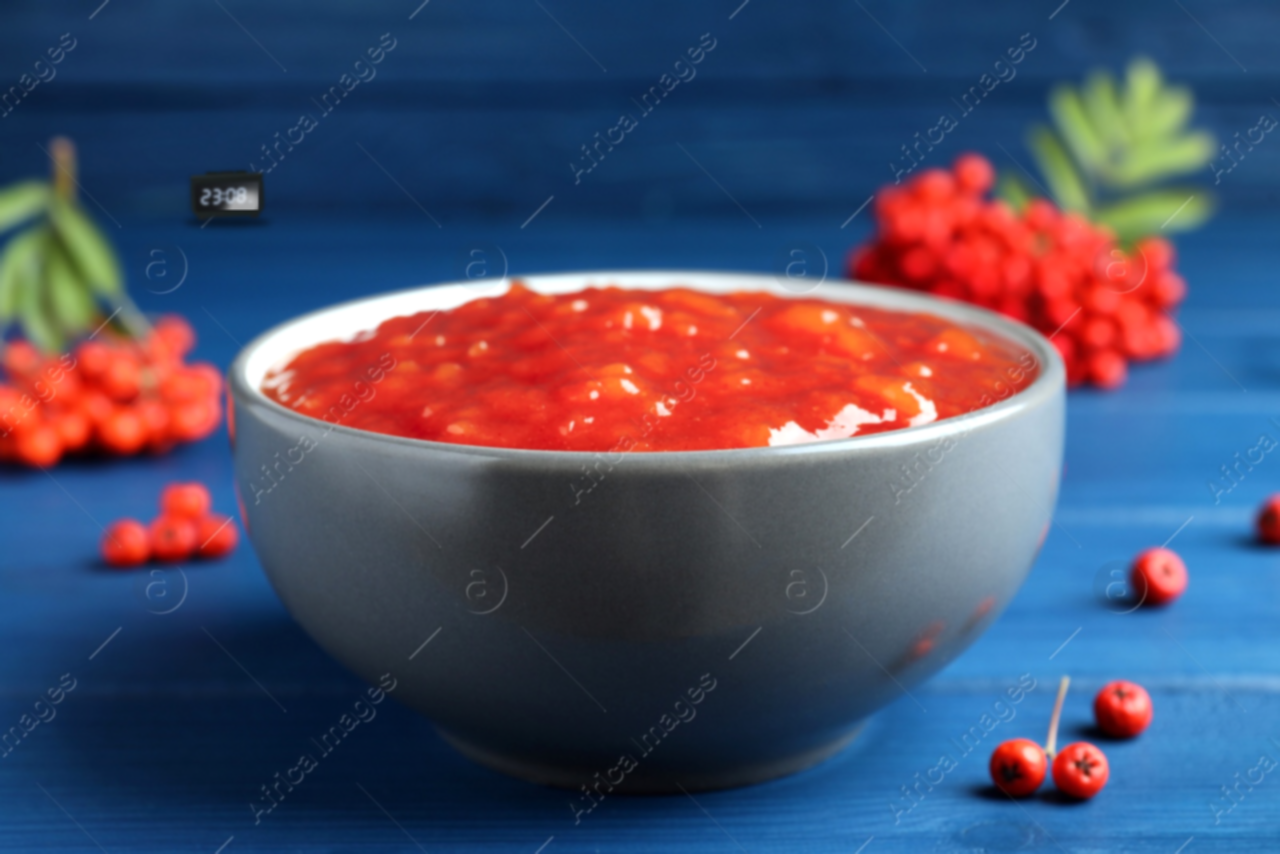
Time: h=23 m=8
